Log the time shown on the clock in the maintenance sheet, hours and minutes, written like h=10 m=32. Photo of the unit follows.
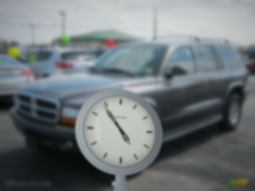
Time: h=4 m=54
